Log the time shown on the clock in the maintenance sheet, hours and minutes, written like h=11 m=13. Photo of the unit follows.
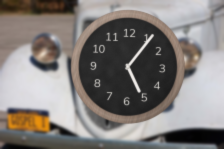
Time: h=5 m=6
